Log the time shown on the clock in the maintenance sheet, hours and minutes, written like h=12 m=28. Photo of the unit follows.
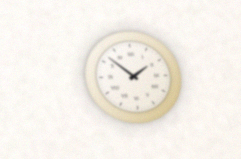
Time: h=1 m=52
